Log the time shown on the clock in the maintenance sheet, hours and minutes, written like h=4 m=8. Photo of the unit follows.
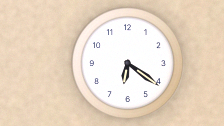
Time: h=6 m=21
